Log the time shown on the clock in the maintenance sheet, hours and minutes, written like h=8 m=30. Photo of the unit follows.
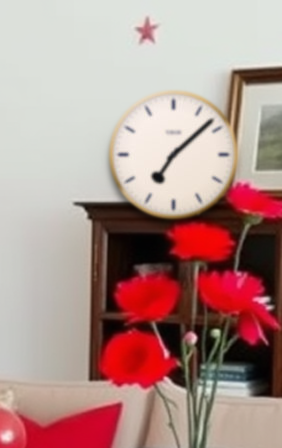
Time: h=7 m=8
